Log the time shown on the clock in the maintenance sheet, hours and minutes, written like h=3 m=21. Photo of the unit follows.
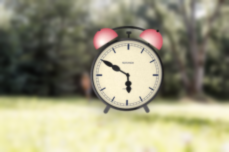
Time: h=5 m=50
